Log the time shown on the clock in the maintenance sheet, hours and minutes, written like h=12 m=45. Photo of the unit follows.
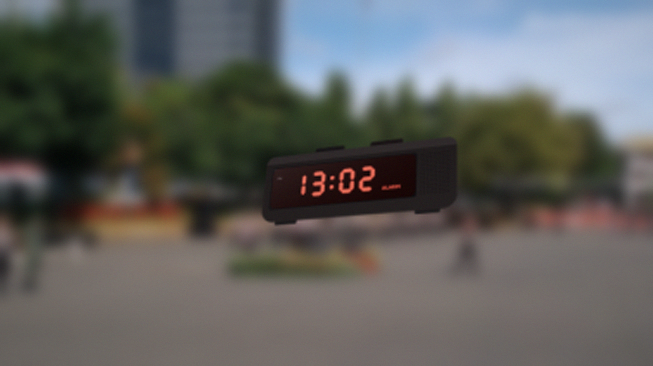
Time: h=13 m=2
